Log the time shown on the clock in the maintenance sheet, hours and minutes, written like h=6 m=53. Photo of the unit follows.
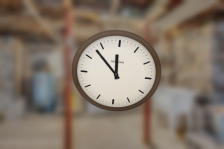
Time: h=11 m=53
